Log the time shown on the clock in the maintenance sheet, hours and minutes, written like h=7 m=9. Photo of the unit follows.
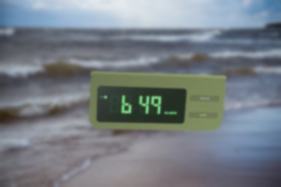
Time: h=6 m=49
